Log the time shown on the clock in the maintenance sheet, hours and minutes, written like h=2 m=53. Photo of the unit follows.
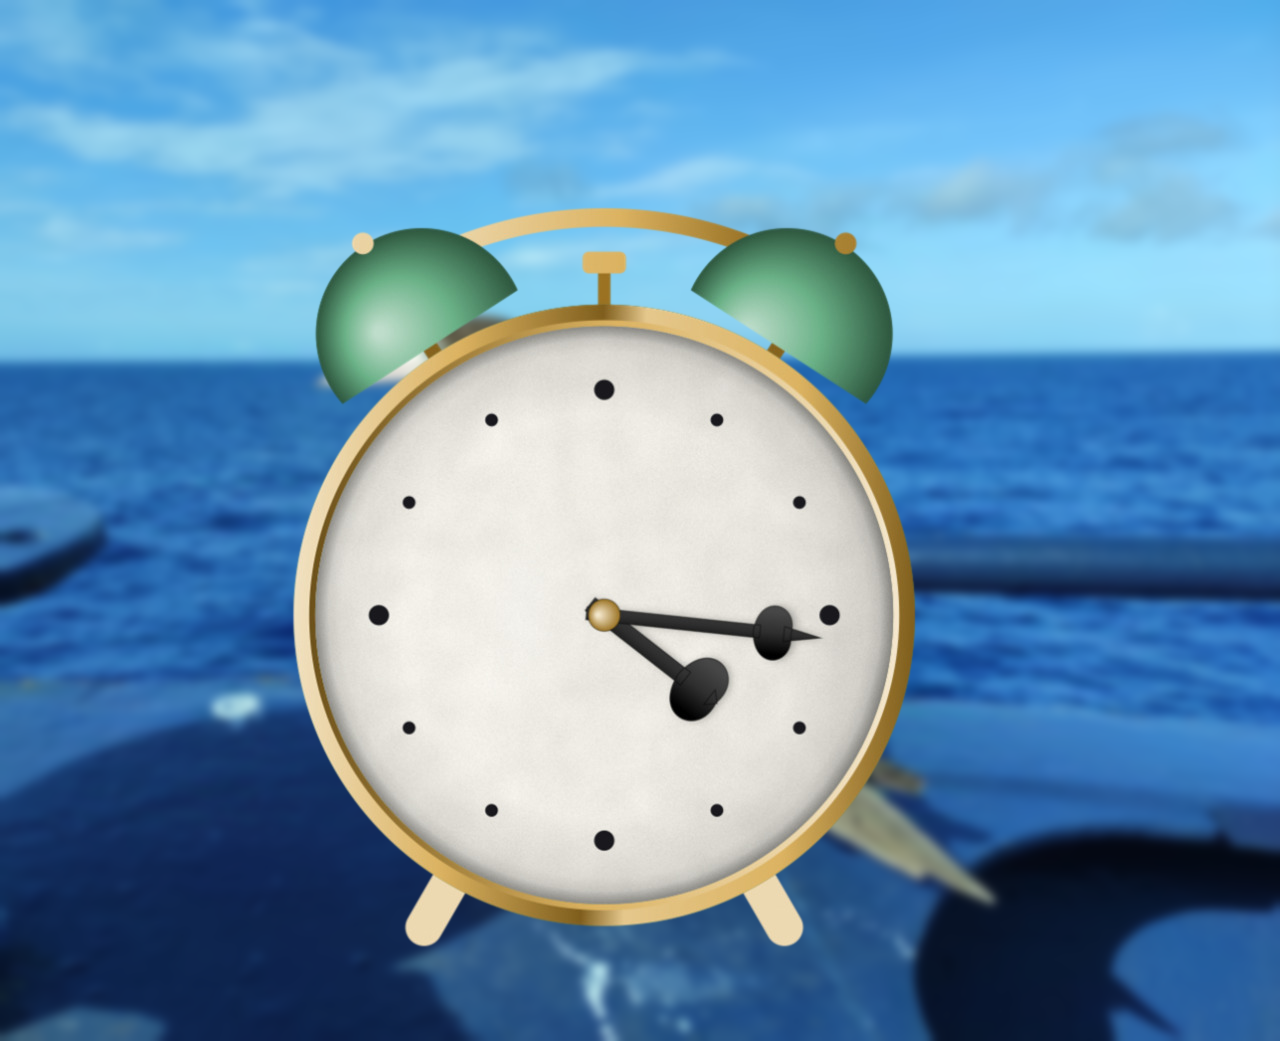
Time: h=4 m=16
